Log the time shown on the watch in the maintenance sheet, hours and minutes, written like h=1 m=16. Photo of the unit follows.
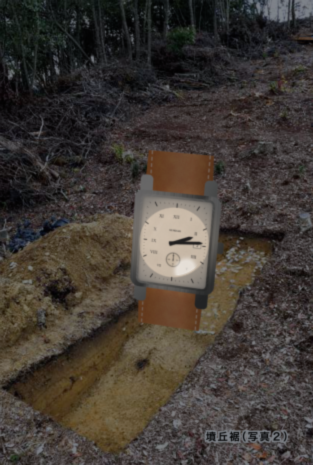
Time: h=2 m=14
